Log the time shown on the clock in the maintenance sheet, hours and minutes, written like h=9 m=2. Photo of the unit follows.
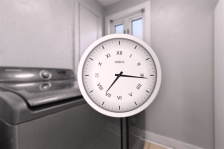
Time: h=7 m=16
